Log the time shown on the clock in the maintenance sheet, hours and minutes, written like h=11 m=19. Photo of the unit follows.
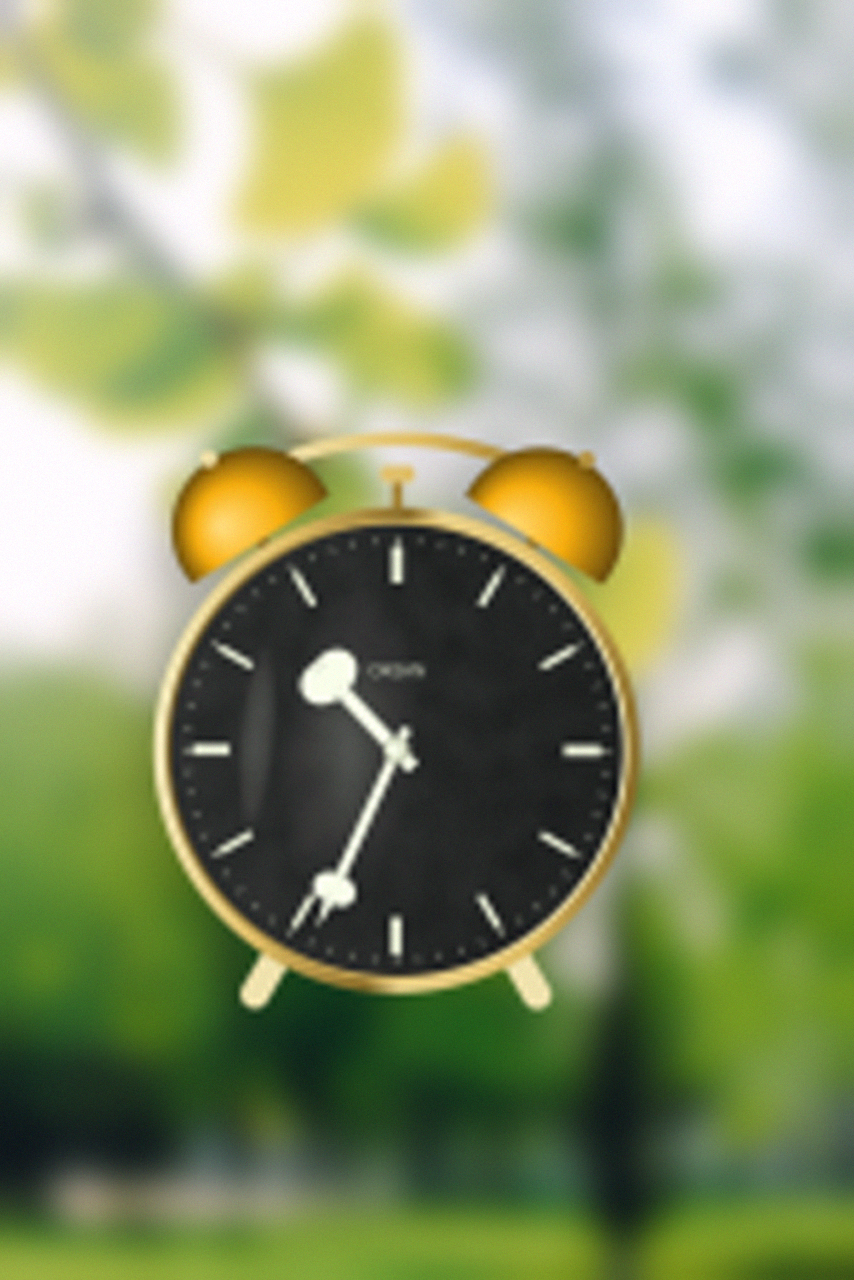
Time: h=10 m=34
